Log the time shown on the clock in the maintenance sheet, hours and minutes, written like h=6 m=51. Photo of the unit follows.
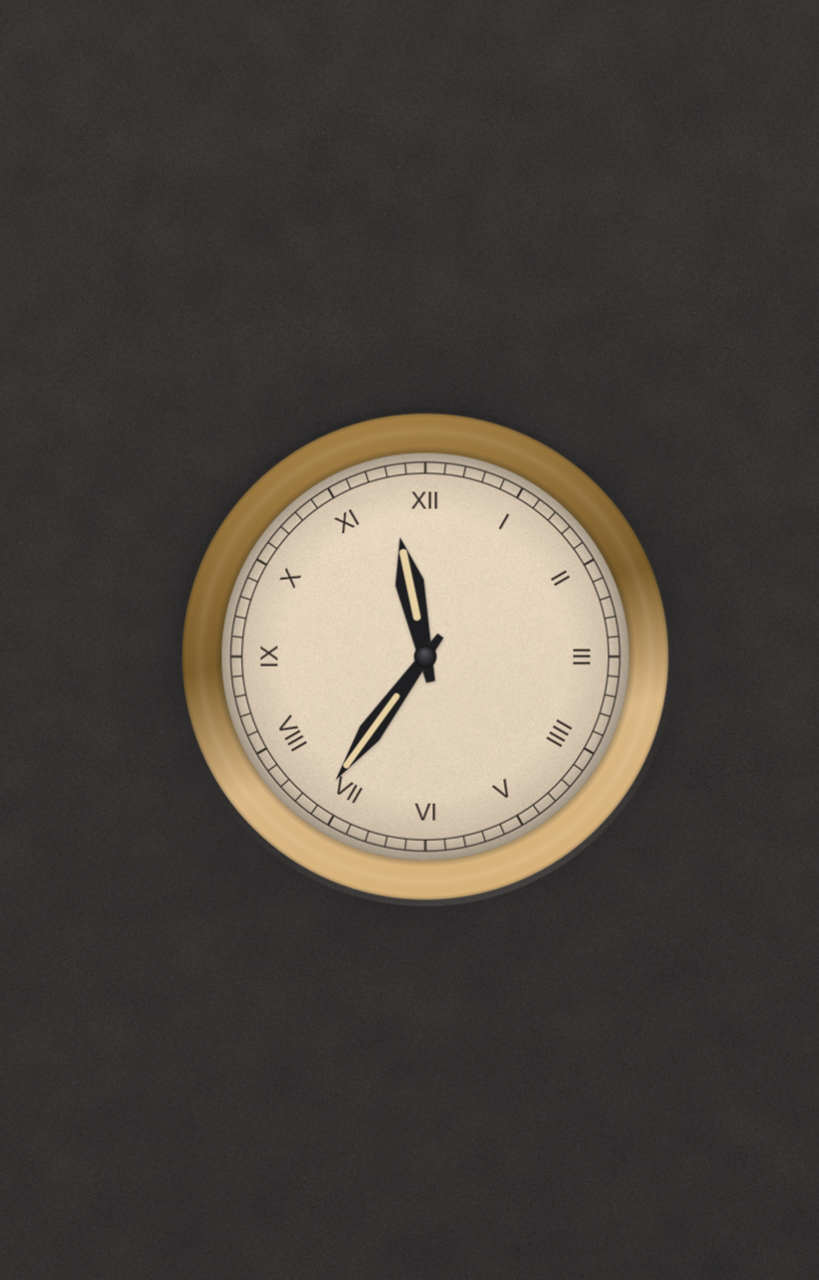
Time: h=11 m=36
